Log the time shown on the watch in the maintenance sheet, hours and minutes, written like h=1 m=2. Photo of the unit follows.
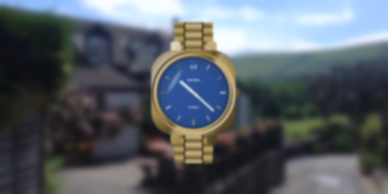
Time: h=10 m=22
